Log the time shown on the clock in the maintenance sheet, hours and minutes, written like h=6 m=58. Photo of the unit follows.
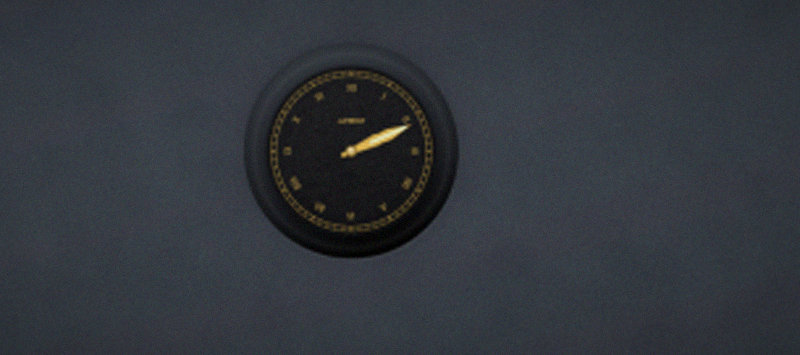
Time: h=2 m=11
